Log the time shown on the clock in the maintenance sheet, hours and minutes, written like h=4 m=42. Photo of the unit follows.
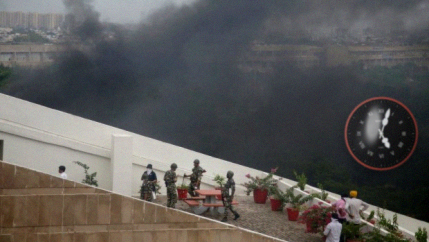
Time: h=5 m=3
